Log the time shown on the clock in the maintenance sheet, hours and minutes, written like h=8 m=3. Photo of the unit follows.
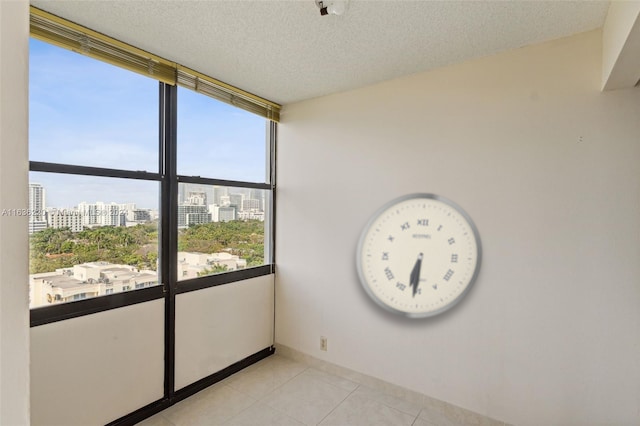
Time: h=6 m=31
